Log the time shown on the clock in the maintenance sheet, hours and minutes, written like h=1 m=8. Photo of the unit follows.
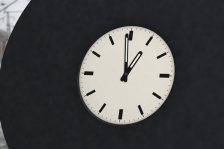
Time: h=12 m=59
